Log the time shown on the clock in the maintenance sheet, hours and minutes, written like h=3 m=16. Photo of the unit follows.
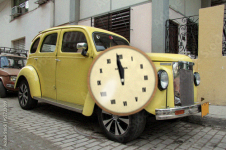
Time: h=11 m=59
